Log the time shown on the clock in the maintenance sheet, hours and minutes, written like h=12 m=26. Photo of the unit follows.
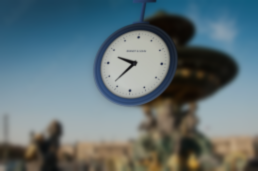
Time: h=9 m=37
